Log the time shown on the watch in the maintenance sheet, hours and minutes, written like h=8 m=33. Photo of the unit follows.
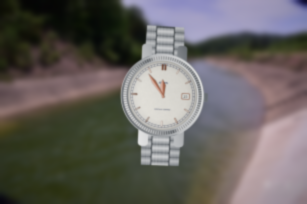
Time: h=11 m=54
